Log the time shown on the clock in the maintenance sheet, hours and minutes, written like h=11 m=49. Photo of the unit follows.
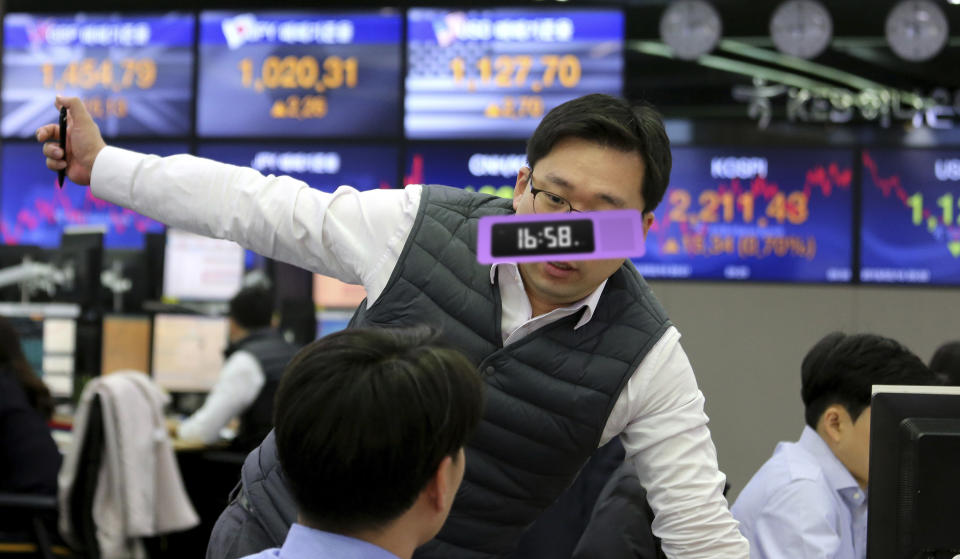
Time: h=16 m=58
